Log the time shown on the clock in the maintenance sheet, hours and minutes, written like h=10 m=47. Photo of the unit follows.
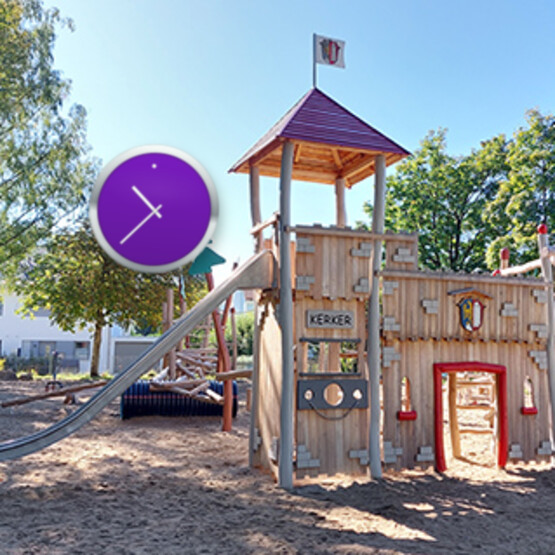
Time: h=10 m=38
